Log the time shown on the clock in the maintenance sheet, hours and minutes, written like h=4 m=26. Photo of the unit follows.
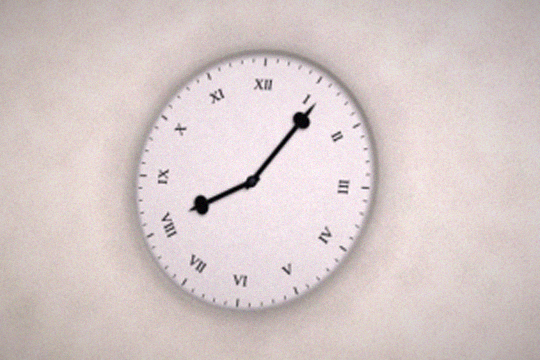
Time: h=8 m=6
